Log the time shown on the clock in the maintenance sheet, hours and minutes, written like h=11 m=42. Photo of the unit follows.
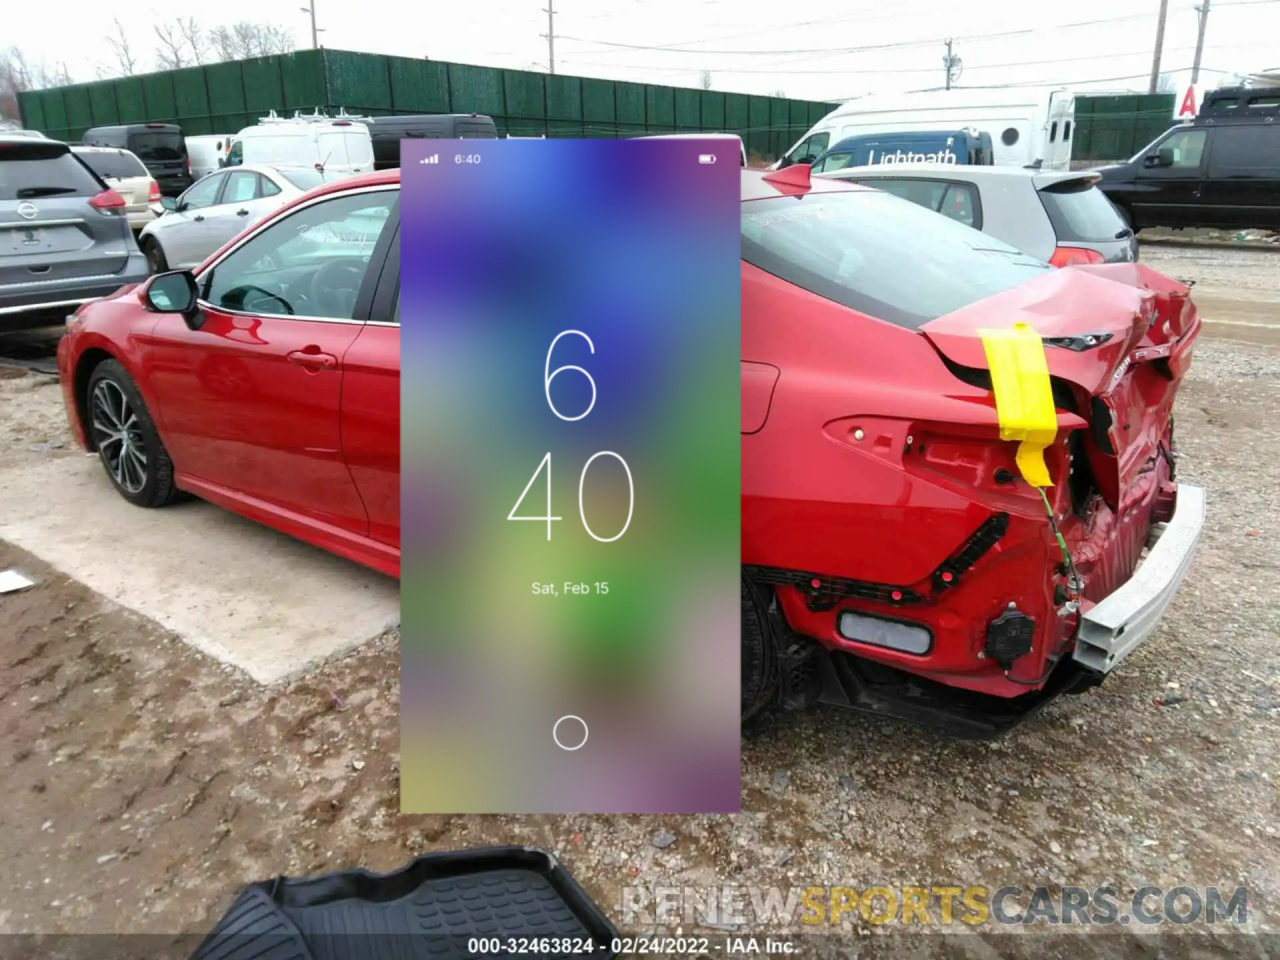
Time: h=6 m=40
